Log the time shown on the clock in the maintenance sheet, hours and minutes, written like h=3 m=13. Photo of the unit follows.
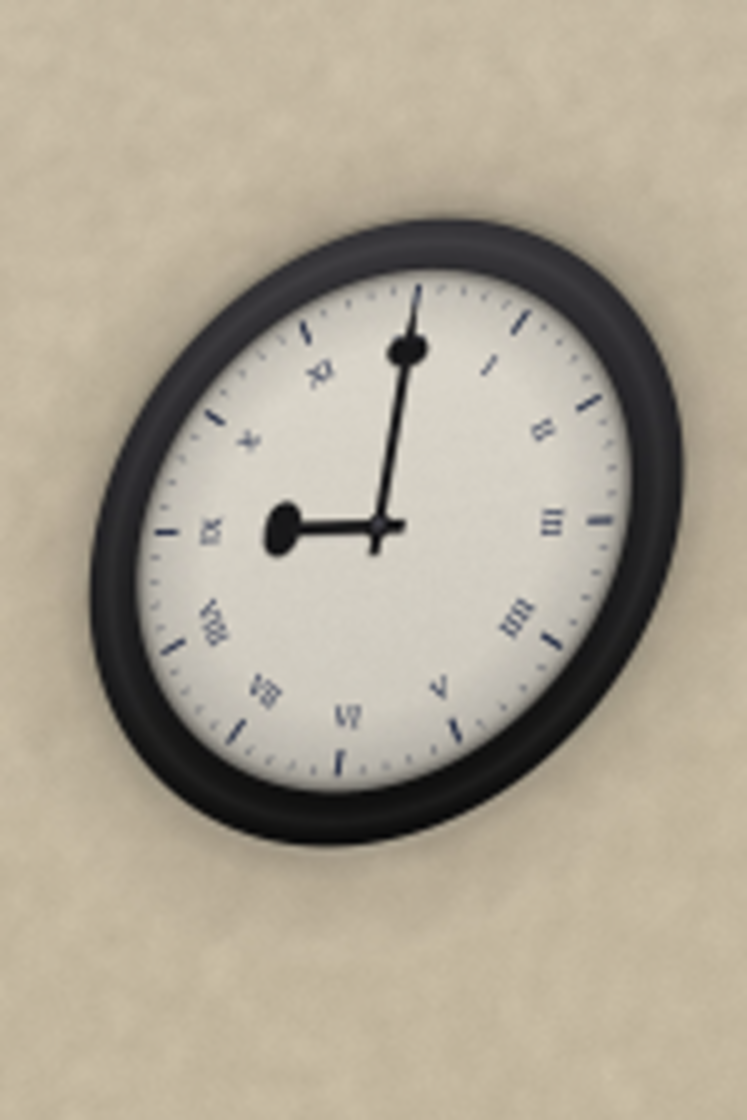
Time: h=9 m=0
